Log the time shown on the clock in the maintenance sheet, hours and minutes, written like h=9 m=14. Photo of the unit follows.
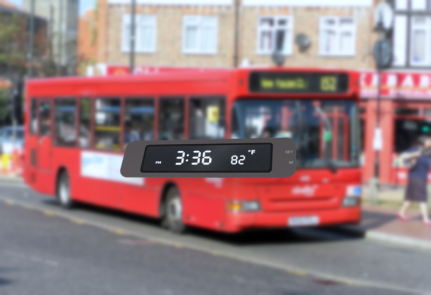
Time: h=3 m=36
